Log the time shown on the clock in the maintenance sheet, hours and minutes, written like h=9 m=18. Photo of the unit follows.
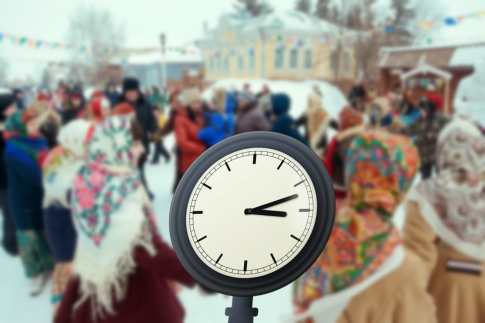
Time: h=3 m=12
